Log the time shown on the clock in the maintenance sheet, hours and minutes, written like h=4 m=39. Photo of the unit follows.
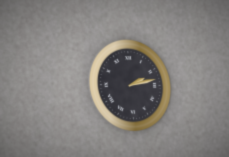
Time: h=2 m=13
